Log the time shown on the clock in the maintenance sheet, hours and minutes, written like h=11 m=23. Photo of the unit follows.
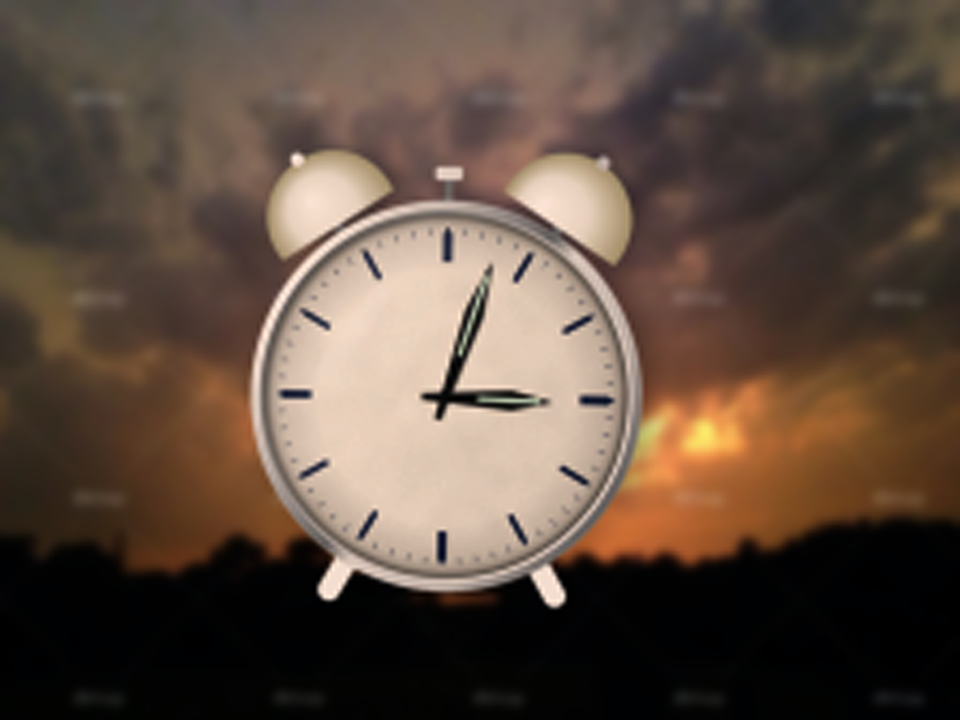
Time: h=3 m=3
